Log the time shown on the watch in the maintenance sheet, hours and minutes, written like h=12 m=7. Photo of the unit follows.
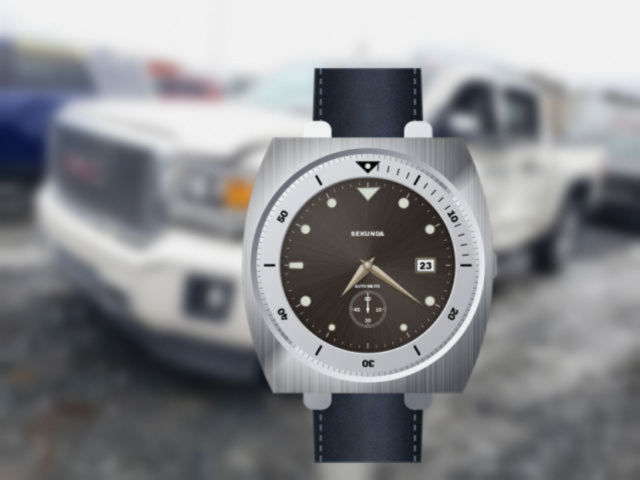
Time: h=7 m=21
